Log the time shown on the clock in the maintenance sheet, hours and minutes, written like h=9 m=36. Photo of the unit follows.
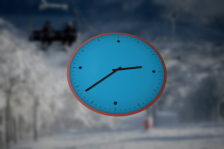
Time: h=2 m=38
